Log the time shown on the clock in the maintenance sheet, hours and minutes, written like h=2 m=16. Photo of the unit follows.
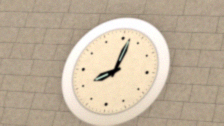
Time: h=8 m=2
